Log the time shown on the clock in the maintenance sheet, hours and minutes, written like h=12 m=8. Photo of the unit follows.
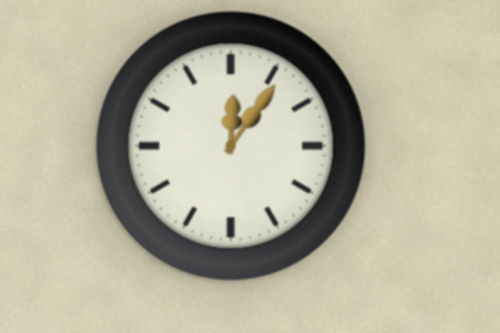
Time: h=12 m=6
